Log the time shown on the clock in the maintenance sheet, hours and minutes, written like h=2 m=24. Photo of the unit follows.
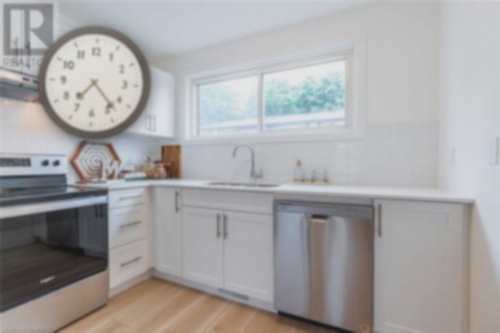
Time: h=7 m=23
